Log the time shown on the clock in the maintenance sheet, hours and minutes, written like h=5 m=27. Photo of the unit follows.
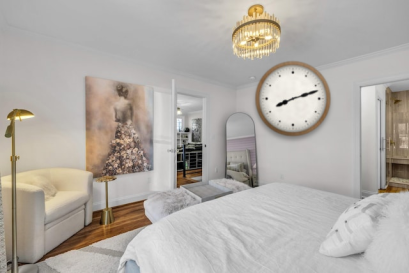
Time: h=8 m=12
